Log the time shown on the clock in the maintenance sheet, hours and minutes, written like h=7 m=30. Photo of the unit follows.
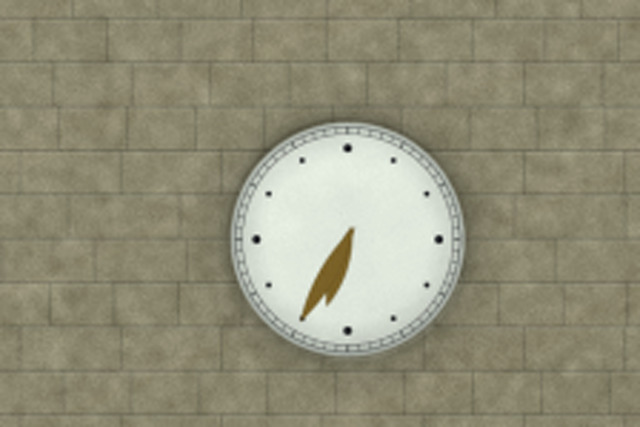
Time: h=6 m=35
